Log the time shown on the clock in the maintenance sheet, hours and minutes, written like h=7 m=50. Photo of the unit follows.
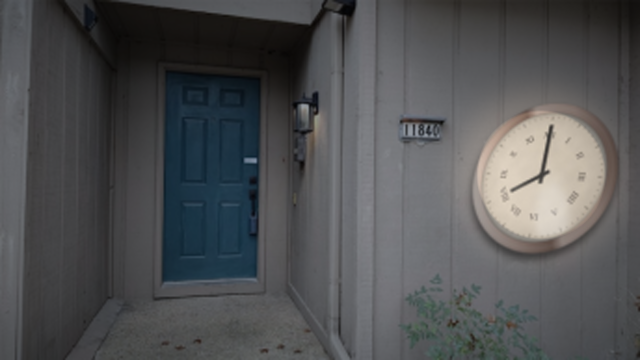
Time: h=8 m=0
